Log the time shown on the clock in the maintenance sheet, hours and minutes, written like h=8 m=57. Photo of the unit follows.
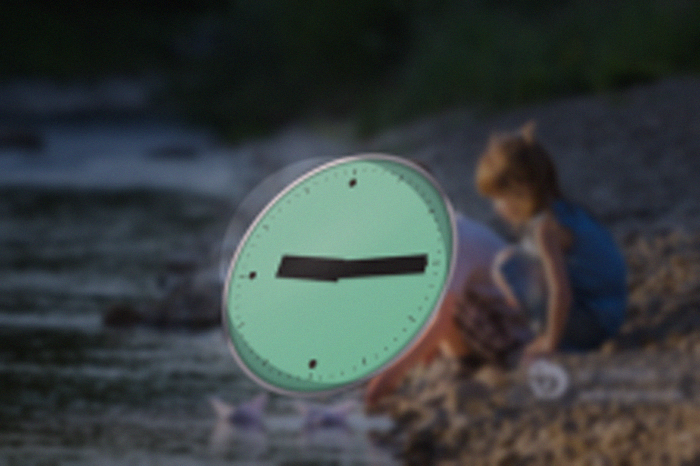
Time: h=9 m=15
